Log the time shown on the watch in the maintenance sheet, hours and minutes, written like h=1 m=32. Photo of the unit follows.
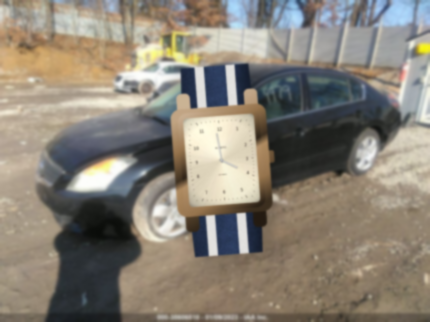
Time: h=3 m=59
